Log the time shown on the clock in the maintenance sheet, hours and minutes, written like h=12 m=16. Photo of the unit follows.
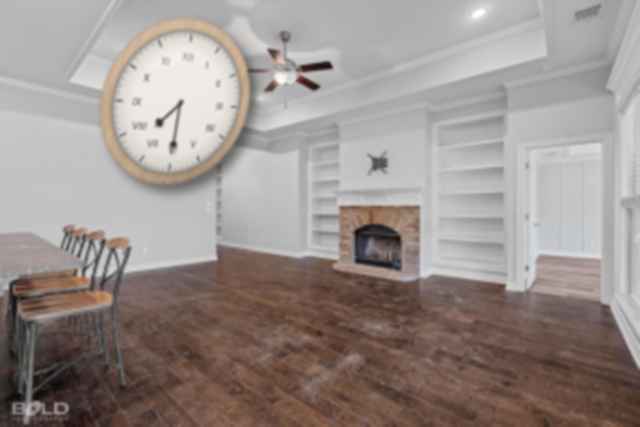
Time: h=7 m=30
